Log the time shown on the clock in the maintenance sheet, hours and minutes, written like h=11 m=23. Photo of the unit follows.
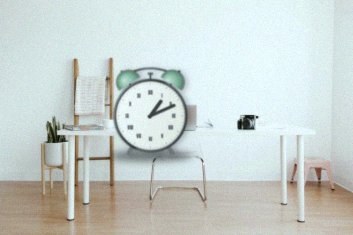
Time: h=1 m=11
